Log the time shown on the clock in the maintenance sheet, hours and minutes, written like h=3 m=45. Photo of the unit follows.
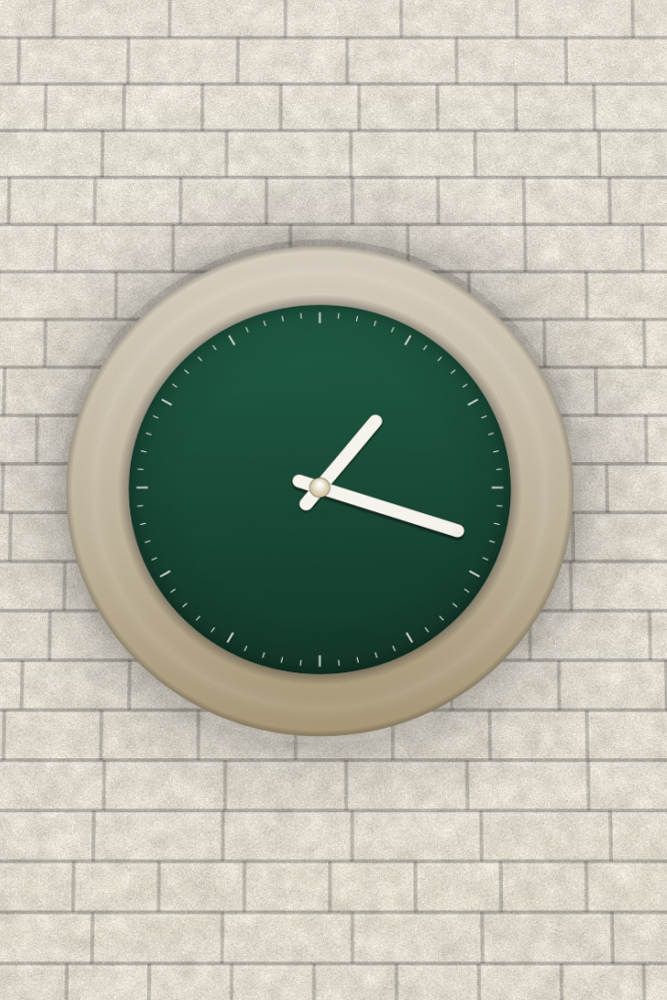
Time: h=1 m=18
